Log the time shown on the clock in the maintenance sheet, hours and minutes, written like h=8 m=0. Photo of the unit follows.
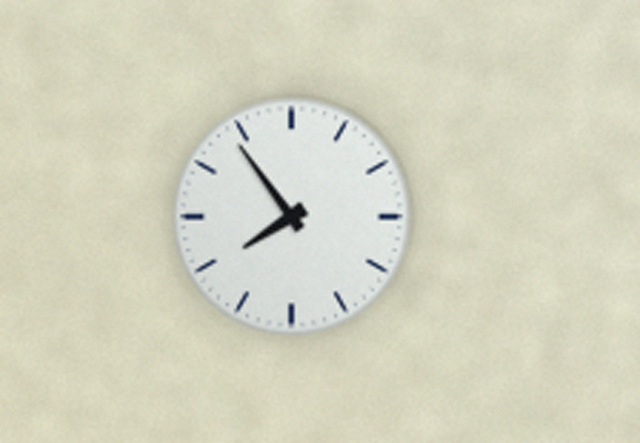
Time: h=7 m=54
